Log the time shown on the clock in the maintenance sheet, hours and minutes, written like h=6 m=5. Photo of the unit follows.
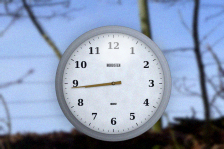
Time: h=8 m=44
